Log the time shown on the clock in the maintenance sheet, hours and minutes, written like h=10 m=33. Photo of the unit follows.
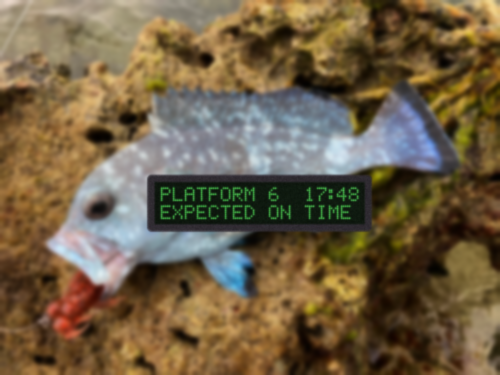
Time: h=17 m=48
